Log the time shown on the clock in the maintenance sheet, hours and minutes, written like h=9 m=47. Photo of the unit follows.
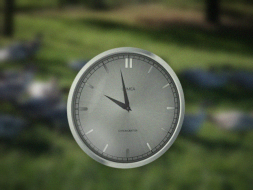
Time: h=9 m=58
